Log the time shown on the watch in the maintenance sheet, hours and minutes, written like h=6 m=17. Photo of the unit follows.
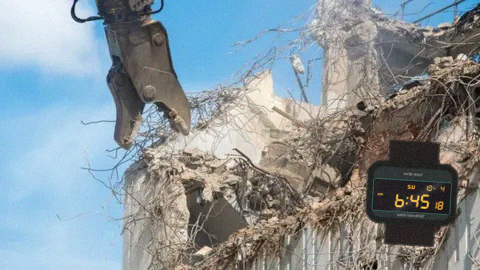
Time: h=6 m=45
